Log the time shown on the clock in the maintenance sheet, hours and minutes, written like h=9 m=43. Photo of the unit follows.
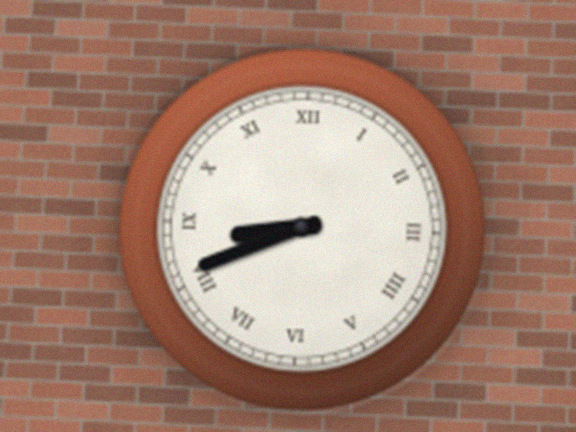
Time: h=8 m=41
